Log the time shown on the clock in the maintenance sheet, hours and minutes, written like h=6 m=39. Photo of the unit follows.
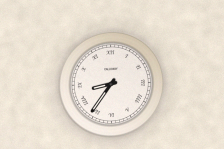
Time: h=8 m=36
